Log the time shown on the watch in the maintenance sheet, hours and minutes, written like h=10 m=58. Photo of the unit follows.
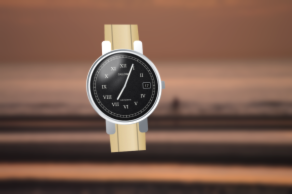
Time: h=7 m=4
